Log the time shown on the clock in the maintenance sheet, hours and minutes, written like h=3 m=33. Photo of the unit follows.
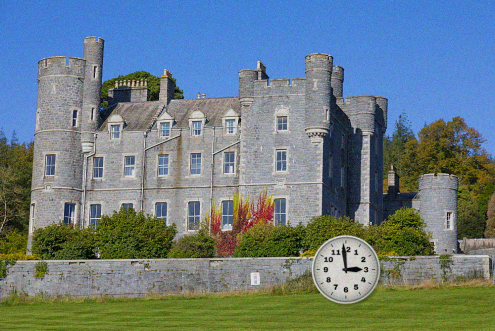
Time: h=2 m=59
